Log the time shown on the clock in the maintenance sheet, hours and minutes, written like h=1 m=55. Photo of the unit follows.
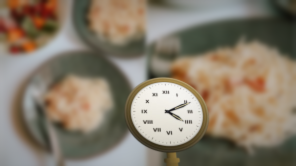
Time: h=4 m=11
